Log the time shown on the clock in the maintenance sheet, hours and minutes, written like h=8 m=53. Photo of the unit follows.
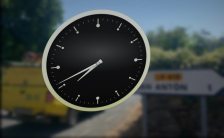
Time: h=7 m=41
